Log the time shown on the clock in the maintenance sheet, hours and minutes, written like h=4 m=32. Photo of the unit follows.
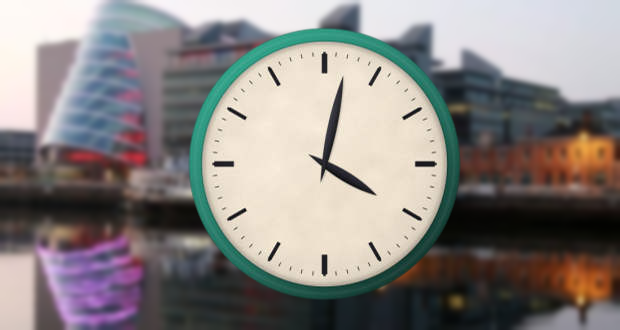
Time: h=4 m=2
